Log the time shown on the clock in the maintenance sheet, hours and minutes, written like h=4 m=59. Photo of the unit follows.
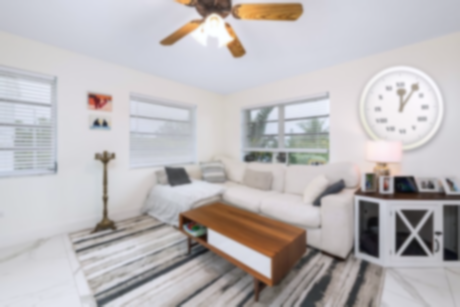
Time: h=12 m=6
